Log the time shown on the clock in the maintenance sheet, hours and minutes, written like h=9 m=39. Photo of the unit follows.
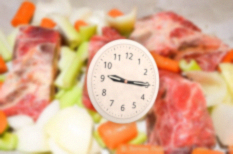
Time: h=9 m=15
